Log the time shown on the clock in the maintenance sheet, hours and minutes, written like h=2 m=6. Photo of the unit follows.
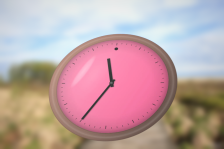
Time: h=11 m=35
